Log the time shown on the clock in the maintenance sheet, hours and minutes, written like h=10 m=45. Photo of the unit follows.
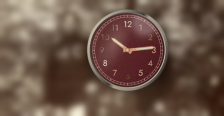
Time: h=10 m=14
